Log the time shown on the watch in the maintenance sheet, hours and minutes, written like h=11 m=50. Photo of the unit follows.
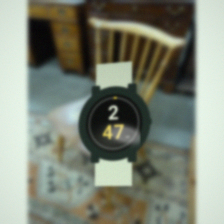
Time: h=2 m=47
